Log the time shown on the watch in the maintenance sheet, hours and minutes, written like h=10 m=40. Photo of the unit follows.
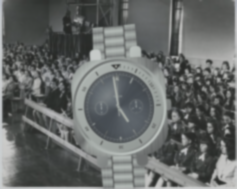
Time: h=4 m=59
